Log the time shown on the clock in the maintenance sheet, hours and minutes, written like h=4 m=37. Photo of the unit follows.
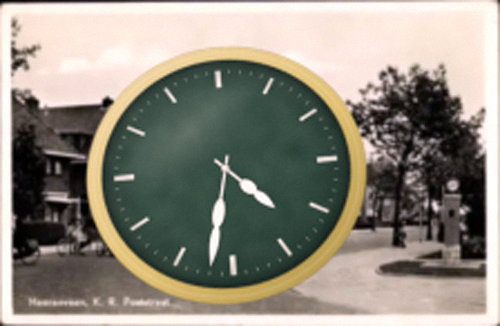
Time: h=4 m=32
